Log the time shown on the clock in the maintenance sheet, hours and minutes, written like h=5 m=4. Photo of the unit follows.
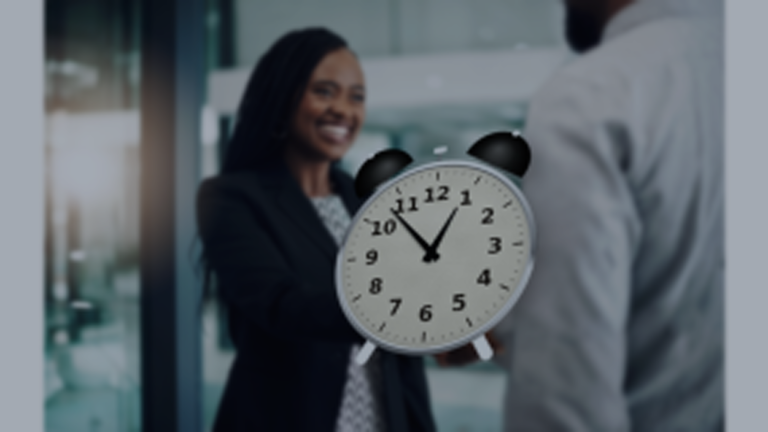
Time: h=12 m=53
